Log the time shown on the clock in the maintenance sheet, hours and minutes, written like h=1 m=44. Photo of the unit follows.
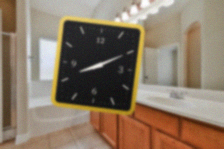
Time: h=8 m=10
